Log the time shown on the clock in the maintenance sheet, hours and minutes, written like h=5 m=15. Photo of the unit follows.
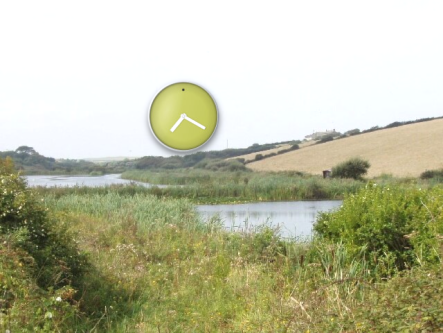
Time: h=7 m=20
